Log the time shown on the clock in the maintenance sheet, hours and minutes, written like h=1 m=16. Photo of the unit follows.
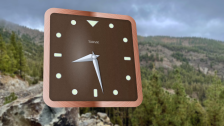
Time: h=8 m=28
